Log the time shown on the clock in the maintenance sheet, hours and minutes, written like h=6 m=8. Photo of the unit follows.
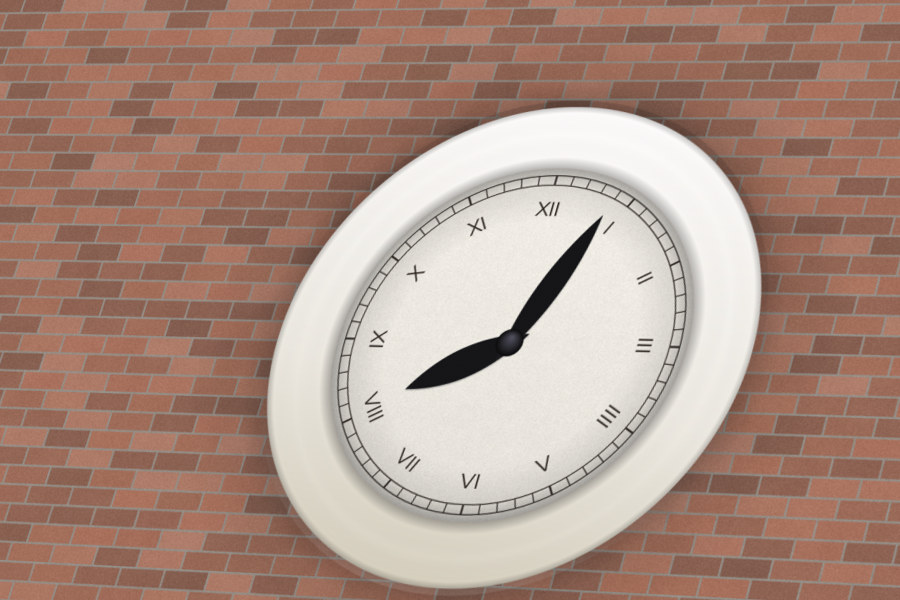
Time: h=8 m=4
